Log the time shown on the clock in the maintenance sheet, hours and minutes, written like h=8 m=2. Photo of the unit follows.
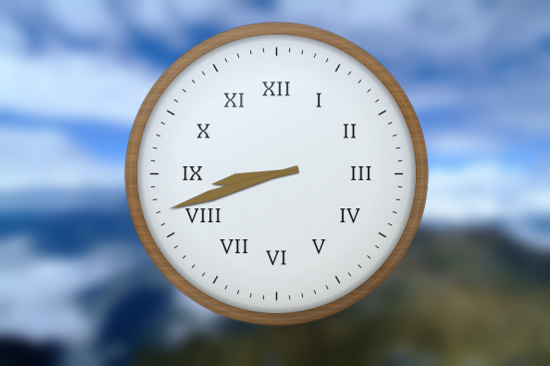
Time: h=8 m=42
